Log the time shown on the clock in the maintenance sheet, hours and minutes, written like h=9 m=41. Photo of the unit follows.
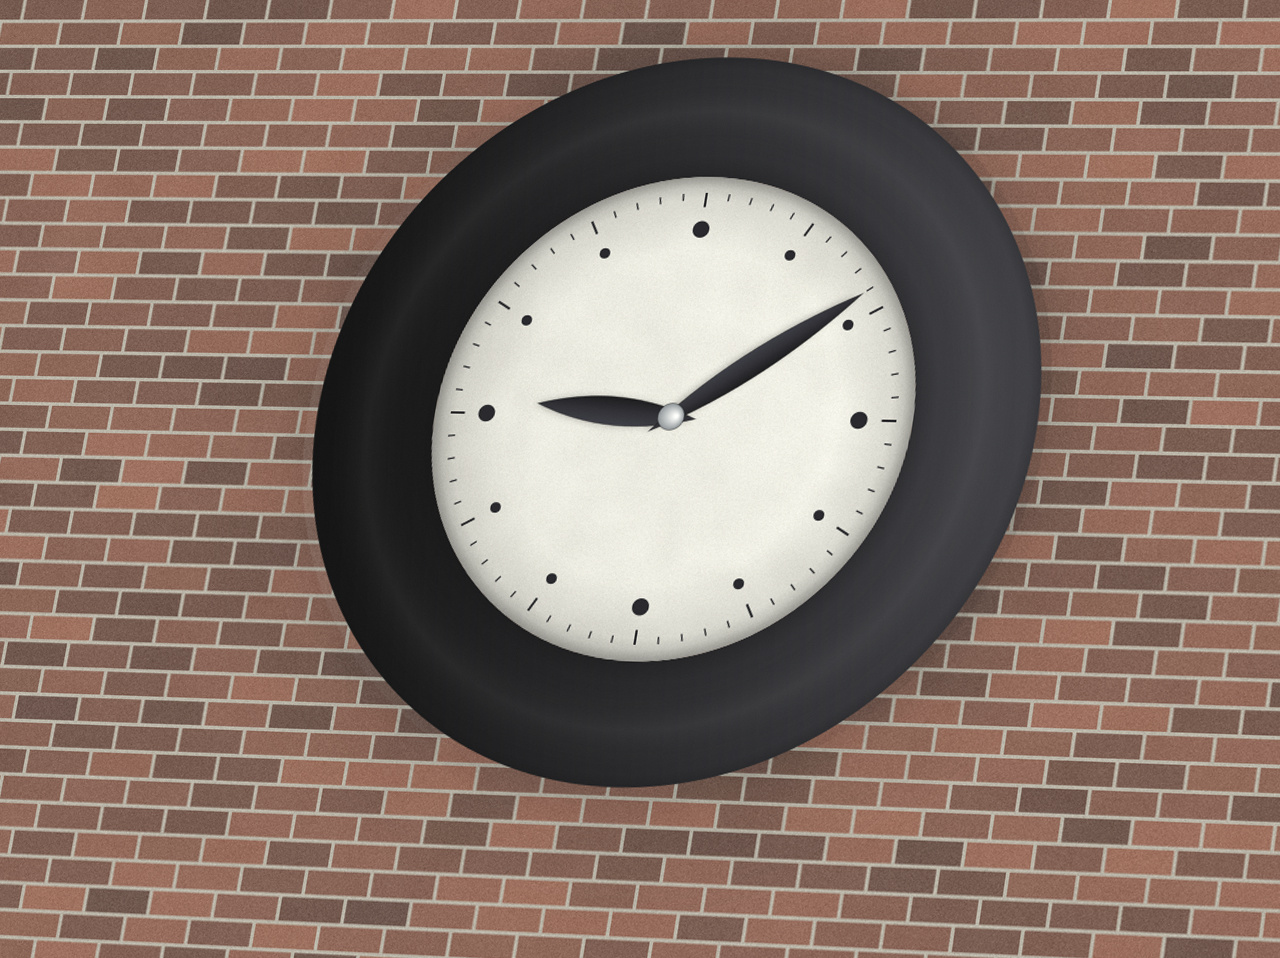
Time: h=9 m=9
